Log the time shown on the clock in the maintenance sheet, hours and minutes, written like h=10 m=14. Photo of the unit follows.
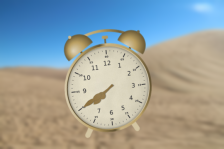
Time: h=7 m=40
